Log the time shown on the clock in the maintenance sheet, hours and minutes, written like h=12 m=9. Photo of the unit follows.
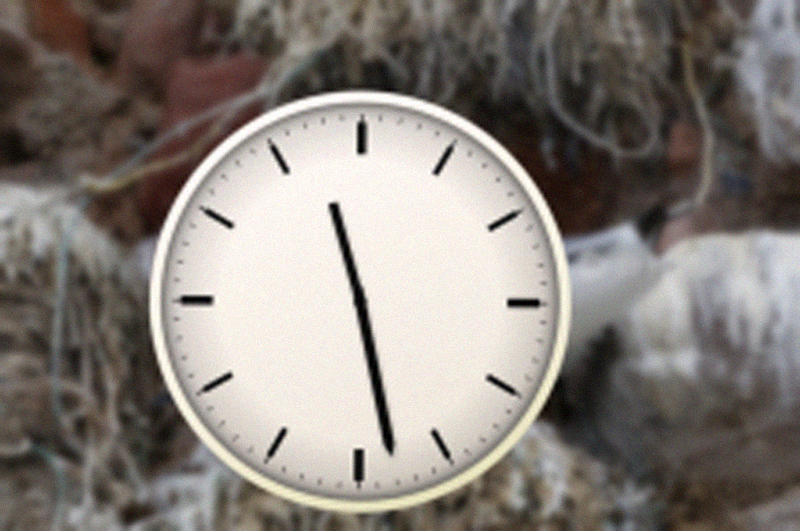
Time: h=11 m=28
